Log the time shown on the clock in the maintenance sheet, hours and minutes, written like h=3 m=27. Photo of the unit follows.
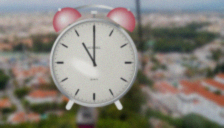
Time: h=11 m=0
